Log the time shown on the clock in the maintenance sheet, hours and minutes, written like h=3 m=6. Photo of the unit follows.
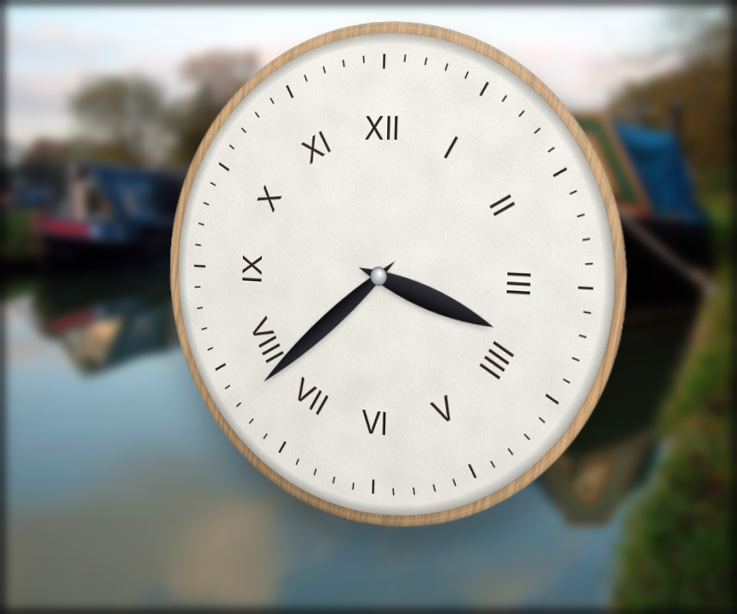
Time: h=3 m=38
